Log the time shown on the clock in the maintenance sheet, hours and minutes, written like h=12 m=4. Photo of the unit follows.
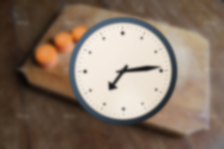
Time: h=7 m=14
